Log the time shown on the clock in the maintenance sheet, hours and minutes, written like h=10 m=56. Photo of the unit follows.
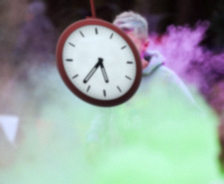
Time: h=5 m=37
